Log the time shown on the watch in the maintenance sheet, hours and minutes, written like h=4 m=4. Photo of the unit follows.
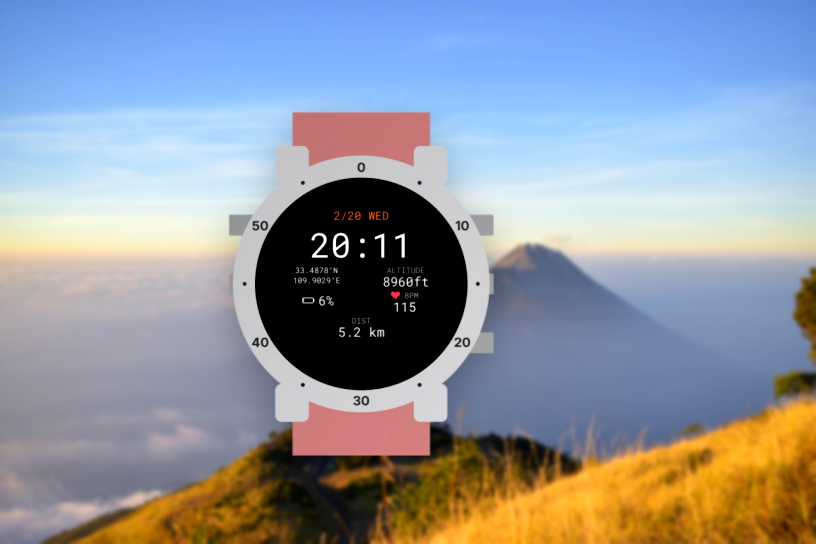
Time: h=20 m=11
